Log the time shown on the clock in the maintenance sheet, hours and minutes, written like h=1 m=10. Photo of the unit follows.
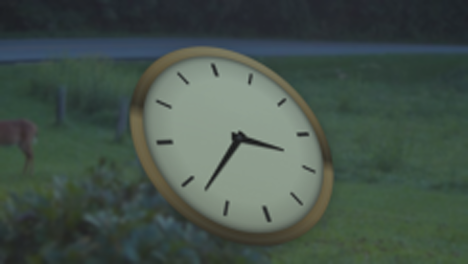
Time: h=3 m=38
